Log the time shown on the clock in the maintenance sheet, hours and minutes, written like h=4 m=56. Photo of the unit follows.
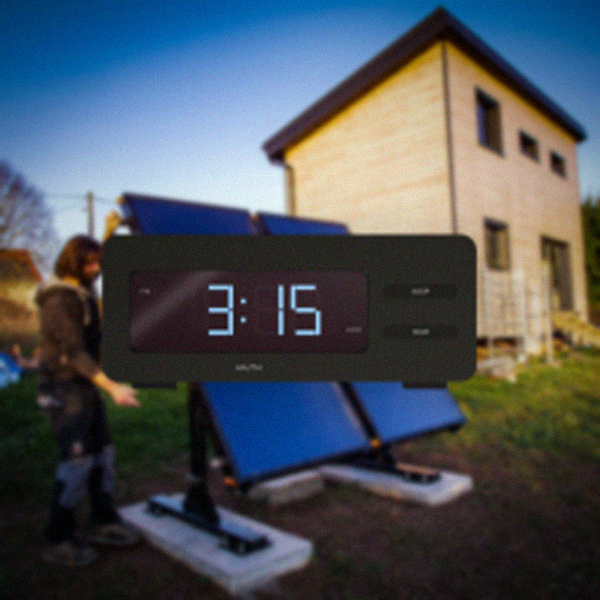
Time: h=3 m=15
